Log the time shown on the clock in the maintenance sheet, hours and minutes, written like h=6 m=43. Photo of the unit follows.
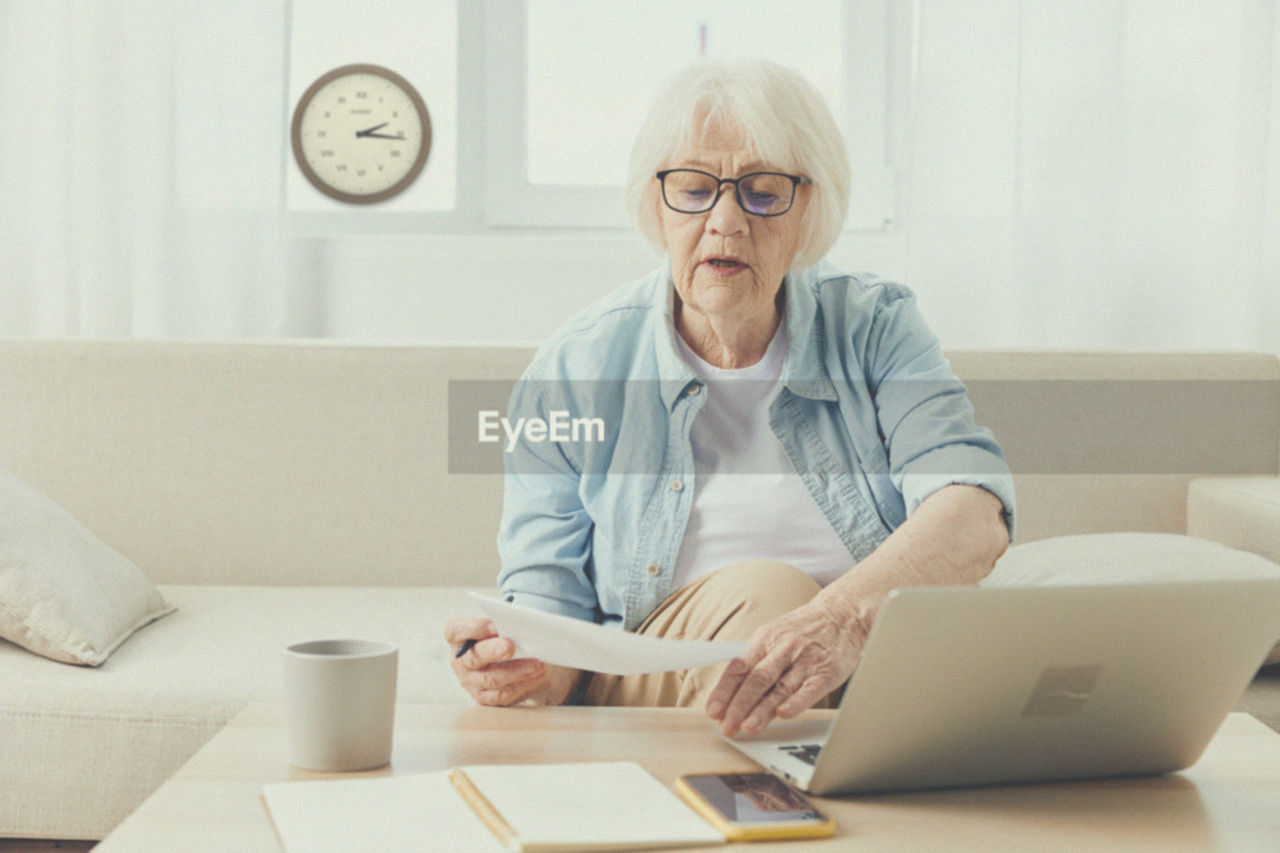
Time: h=2 m=16
